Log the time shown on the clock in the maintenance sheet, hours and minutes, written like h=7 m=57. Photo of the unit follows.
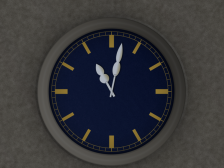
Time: h=11 m=2
